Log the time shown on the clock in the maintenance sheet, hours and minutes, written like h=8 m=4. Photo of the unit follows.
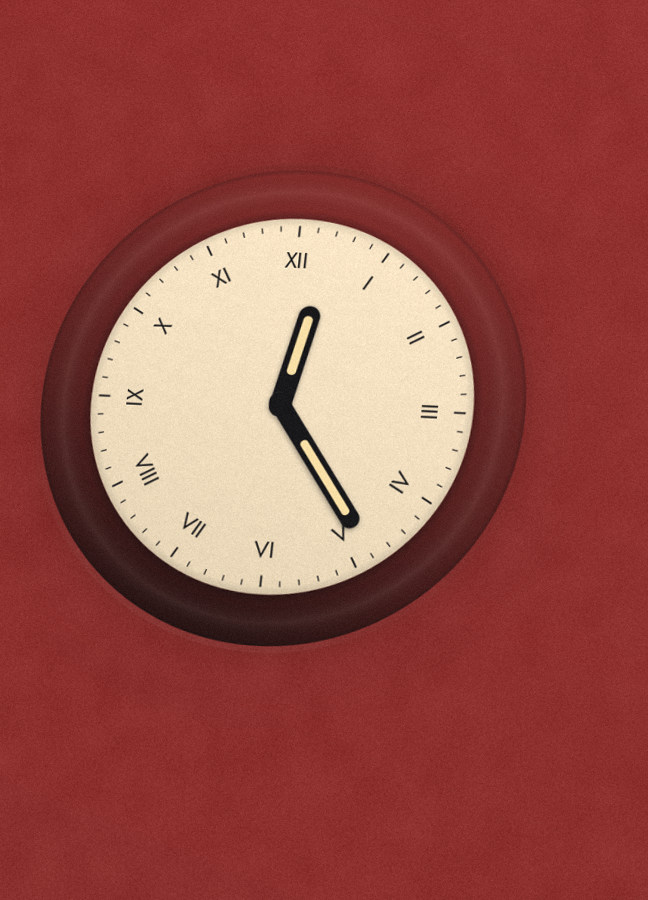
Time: h=12 m=24
